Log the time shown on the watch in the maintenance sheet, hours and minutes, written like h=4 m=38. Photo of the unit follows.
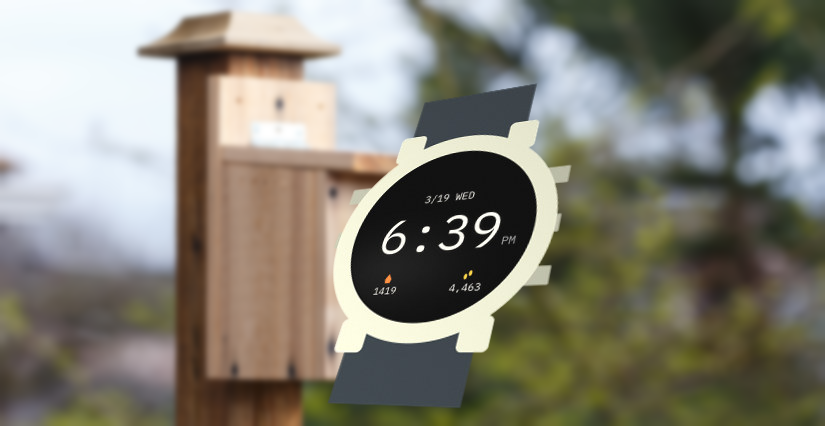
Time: h=6 m=39
